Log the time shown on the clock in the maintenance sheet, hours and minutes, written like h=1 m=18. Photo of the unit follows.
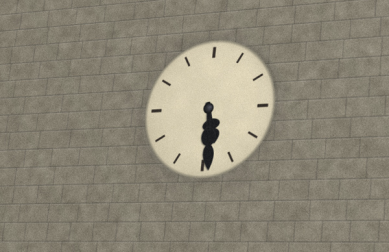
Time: h=5 m=29
